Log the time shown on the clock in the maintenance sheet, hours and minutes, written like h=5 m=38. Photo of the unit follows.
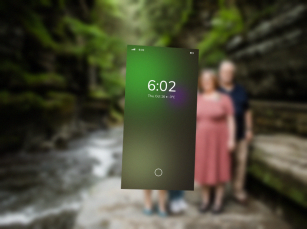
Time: h=6 m=2
